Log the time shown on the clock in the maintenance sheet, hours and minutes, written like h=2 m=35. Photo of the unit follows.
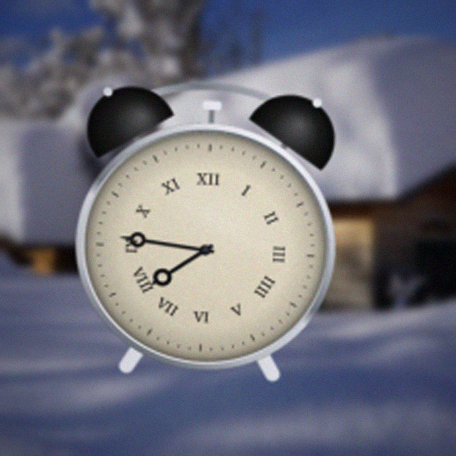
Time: h=7 m=46
